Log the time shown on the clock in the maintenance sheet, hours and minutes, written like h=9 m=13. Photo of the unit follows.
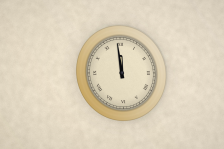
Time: h=11 m=59
